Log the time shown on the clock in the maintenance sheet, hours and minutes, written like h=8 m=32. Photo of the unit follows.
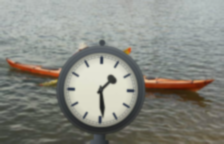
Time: h=1 m=29
